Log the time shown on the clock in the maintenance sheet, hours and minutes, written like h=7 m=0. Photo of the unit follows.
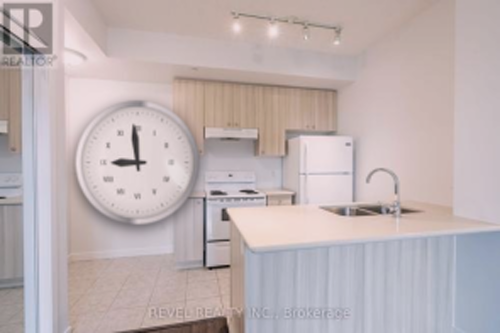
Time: h=8 m=59
